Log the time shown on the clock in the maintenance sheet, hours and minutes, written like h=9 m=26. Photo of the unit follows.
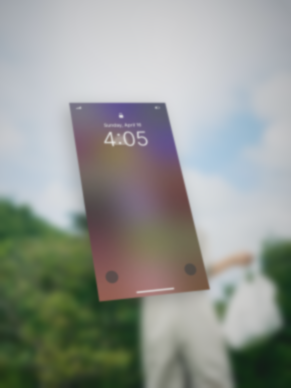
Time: h=4 m=5
